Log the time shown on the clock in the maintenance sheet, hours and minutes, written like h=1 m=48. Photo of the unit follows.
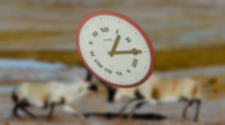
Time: h=1 m=15
